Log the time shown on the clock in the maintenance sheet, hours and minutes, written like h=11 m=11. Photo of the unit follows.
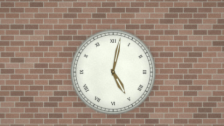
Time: h=5 m=2
